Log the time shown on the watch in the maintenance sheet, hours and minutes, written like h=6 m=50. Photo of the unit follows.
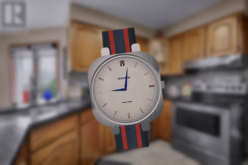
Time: h=9 m=2
